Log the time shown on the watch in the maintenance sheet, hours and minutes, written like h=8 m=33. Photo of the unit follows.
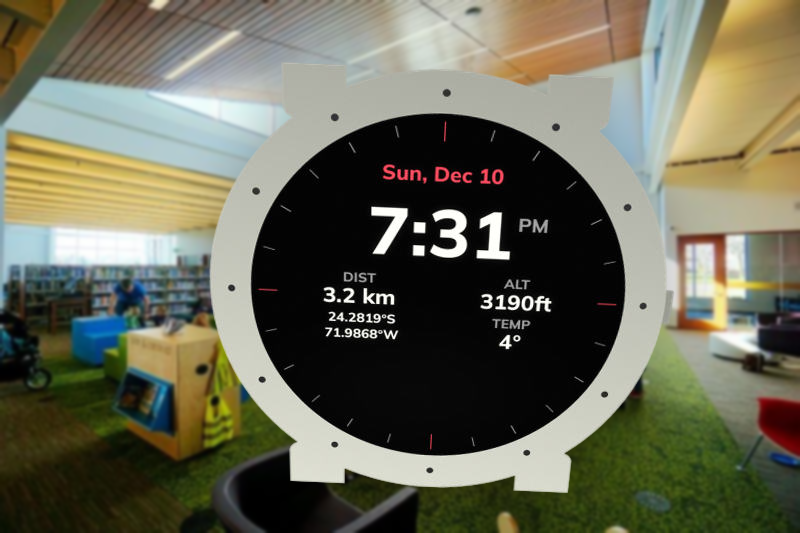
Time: h=7 m=31
